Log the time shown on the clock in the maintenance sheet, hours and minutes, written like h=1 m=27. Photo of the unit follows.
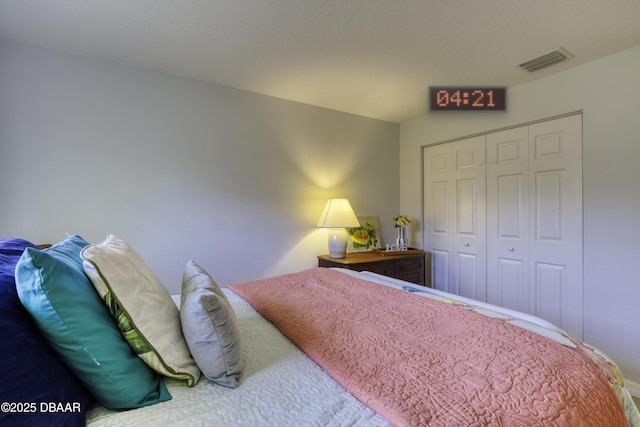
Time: h=4 m=21
